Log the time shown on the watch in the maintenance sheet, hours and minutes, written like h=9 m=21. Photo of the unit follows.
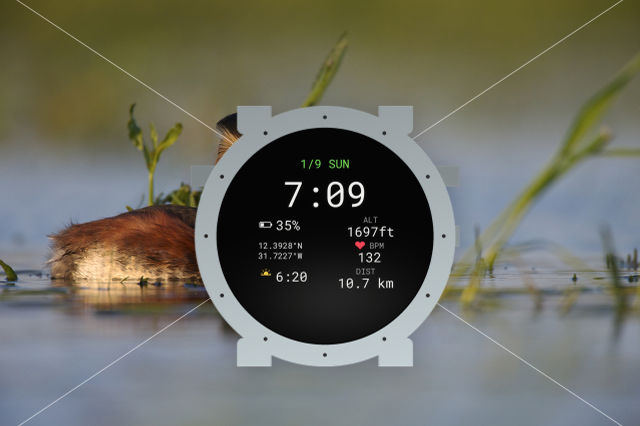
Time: h=7 m=9
